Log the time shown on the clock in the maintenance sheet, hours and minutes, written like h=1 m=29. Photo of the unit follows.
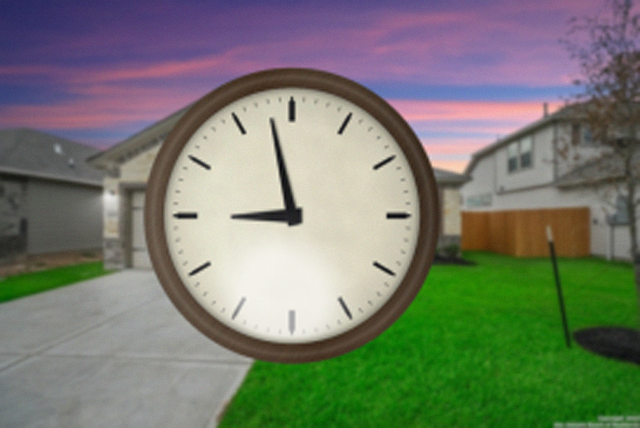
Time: h=8 m=58
